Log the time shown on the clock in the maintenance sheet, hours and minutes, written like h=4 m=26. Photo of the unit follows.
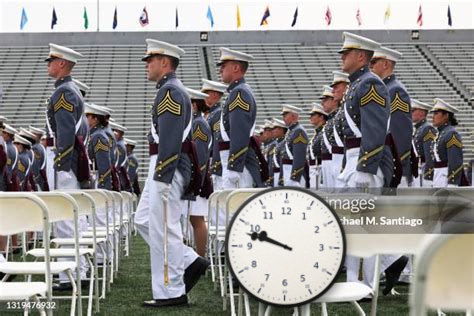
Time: h=9 m=48
